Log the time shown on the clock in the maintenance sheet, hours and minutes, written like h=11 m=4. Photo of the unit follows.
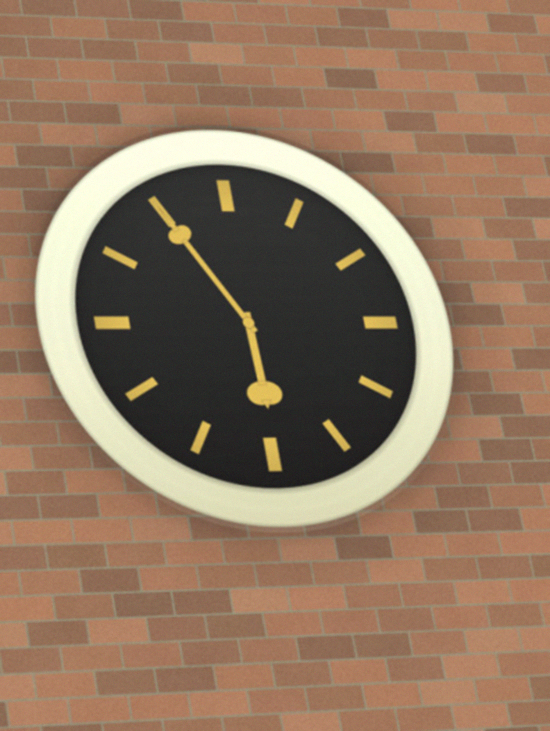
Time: h=5 m=55
